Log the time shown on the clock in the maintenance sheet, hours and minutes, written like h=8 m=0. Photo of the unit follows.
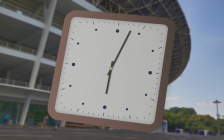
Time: h=6 m=3
